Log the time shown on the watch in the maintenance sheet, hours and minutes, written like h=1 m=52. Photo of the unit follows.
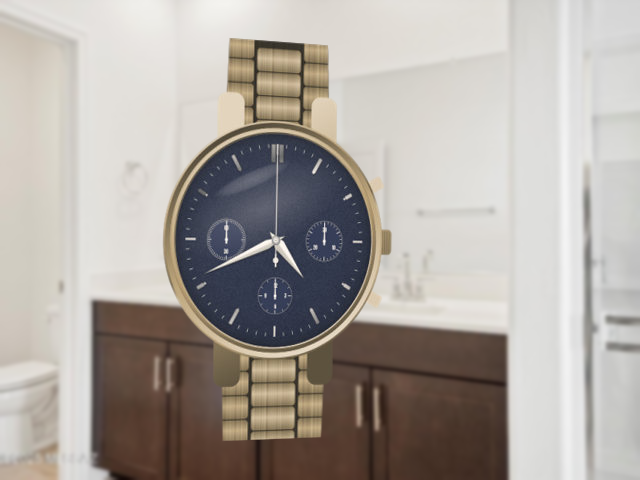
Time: h=4 m=41
